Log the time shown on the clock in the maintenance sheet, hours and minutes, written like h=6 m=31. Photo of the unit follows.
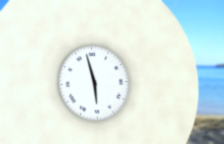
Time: h=5 m=58
